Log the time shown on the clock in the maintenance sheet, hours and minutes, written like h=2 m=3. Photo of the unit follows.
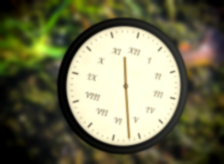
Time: h=11 m=27
